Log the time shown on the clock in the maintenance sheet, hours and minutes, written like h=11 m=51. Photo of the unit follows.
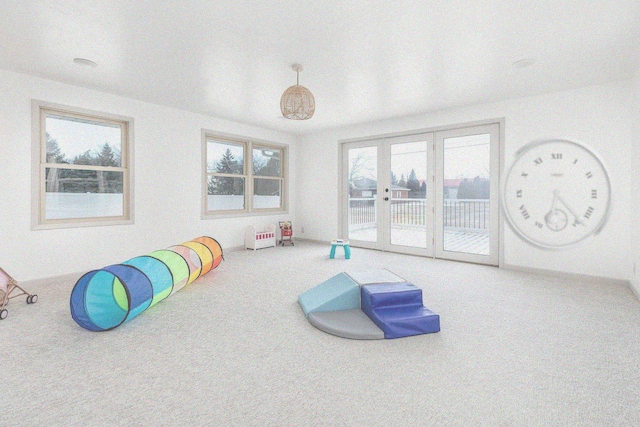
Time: h=6 m=23
